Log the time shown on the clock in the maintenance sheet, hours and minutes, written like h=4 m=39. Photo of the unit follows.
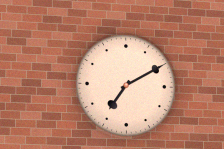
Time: h=7 m=10
